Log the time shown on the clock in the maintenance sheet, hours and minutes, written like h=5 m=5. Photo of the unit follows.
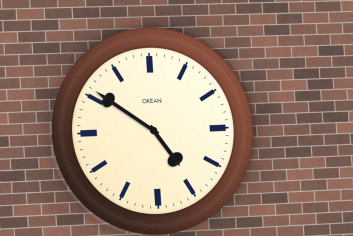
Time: h=4 m=51
